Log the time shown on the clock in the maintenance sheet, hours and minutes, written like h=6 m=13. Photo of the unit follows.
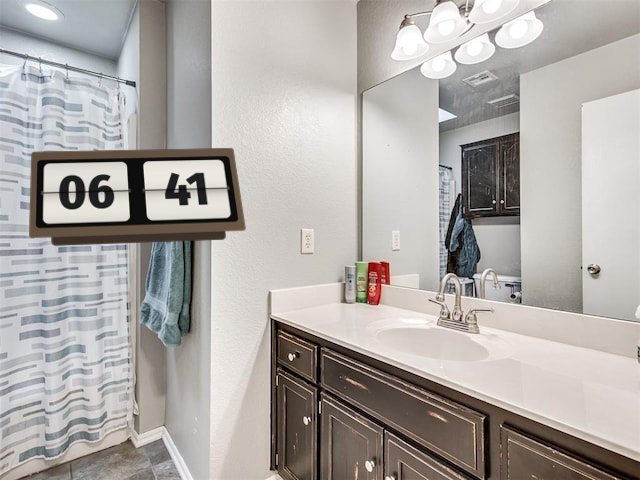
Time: h=6 m=41
